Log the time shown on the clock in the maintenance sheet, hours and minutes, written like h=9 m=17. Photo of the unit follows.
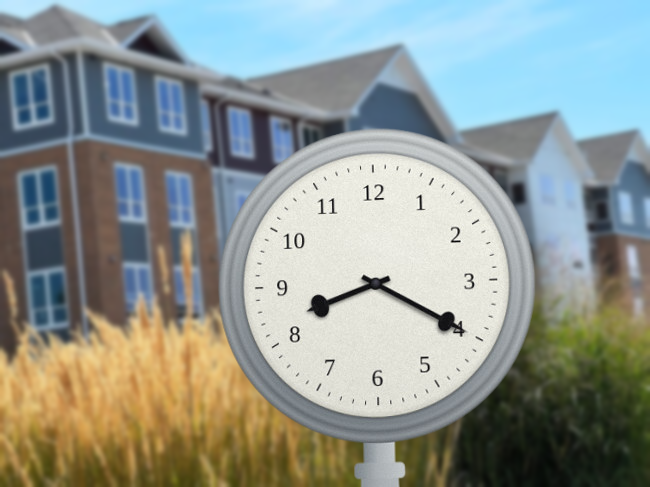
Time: h=8 m=20
